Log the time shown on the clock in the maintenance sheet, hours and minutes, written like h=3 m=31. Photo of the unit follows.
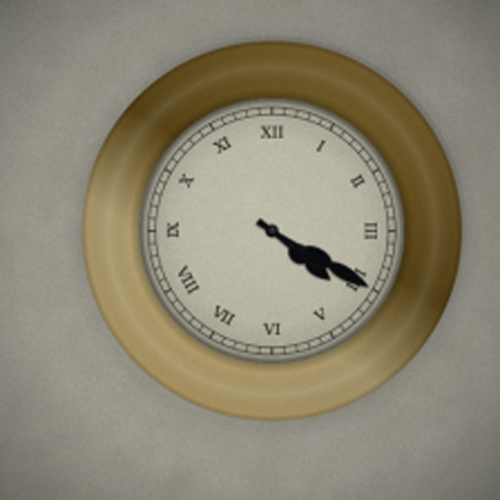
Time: h=4 m=20
